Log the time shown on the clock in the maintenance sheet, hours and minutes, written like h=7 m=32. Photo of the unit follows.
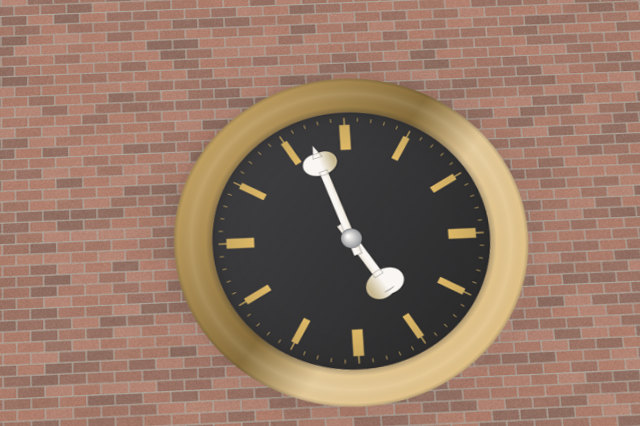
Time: h=4 m=57
